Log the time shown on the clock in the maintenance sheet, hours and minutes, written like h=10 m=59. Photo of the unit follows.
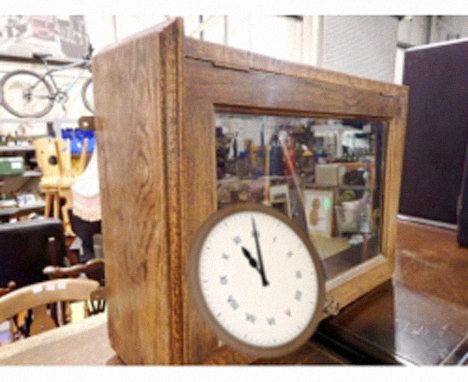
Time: h=11 m=0
